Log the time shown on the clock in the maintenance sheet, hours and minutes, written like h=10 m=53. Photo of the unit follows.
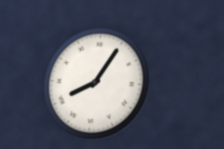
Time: h=8 m=5
